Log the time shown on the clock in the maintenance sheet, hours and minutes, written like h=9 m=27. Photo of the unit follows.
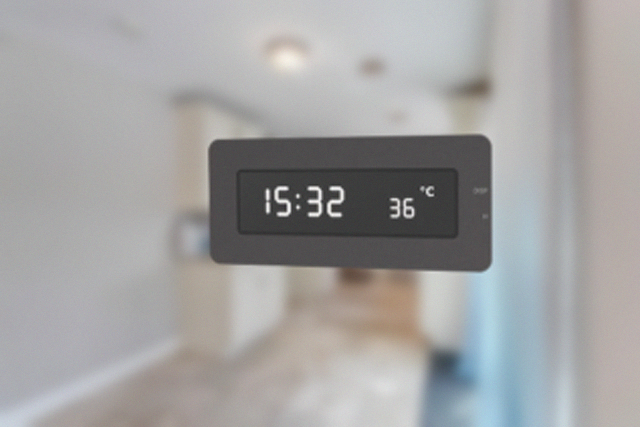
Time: h=15 m=32
